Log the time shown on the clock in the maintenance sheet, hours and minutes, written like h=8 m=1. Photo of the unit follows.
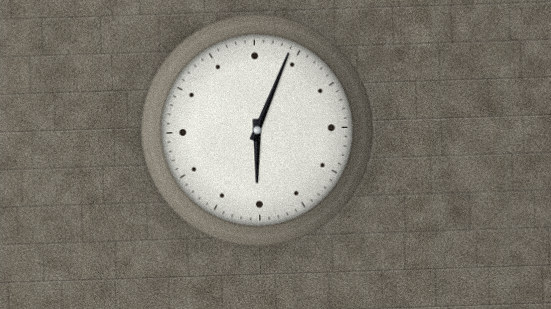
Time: h=6 m=4
